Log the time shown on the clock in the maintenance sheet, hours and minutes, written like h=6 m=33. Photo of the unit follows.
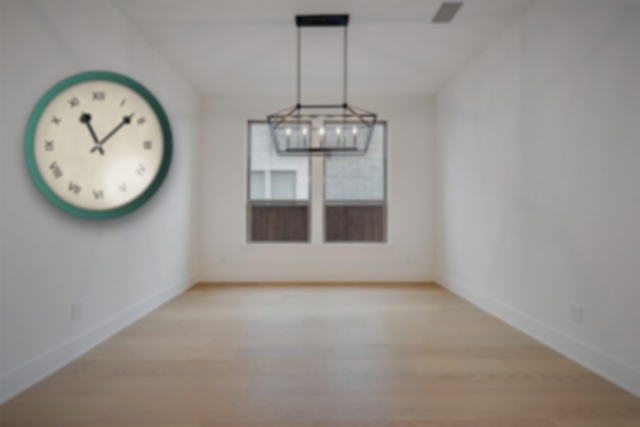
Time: h=11 m=8
